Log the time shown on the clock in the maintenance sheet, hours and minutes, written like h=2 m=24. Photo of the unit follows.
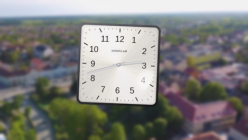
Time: h=2 m=42
